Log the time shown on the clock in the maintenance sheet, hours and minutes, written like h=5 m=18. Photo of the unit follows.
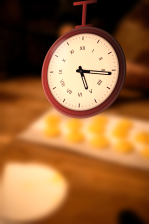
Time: h=5 m=16
